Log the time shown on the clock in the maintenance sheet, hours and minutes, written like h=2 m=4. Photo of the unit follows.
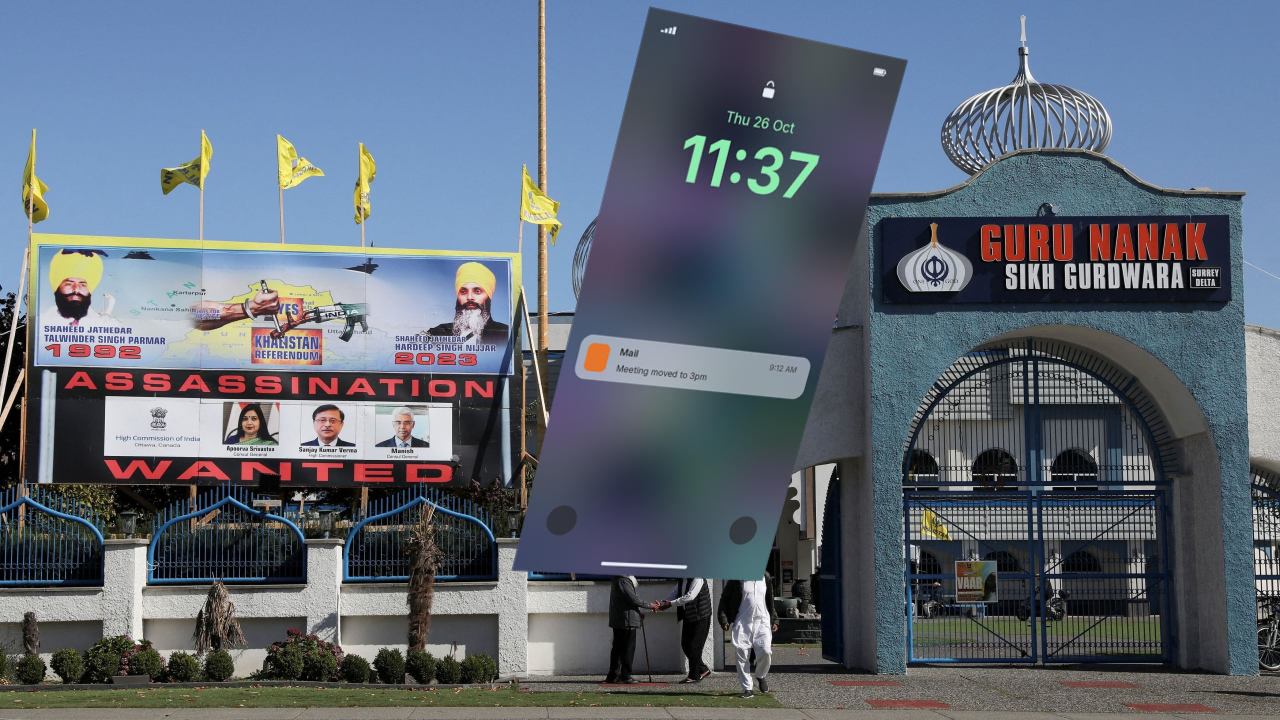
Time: h=11 m=37
